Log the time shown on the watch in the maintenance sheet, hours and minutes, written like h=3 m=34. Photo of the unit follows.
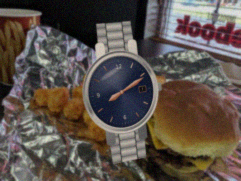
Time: h=8 m=11
